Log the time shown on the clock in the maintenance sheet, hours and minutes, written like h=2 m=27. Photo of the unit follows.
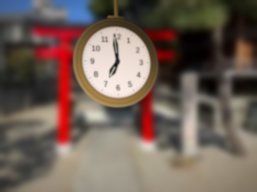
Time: h=6 m=59
